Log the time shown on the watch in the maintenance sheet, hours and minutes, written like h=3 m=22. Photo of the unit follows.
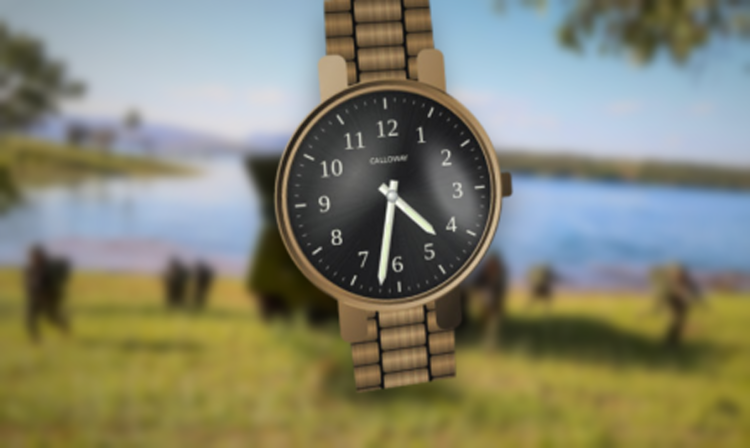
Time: h=4 m=32
